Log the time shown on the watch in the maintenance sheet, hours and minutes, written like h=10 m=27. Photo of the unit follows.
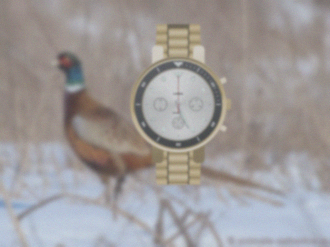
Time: h=5 m=26
